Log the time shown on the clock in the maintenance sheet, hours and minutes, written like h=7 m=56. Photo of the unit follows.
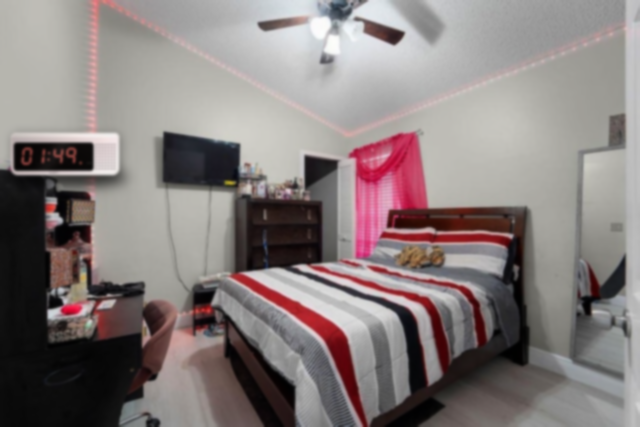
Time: h=1 m=49
